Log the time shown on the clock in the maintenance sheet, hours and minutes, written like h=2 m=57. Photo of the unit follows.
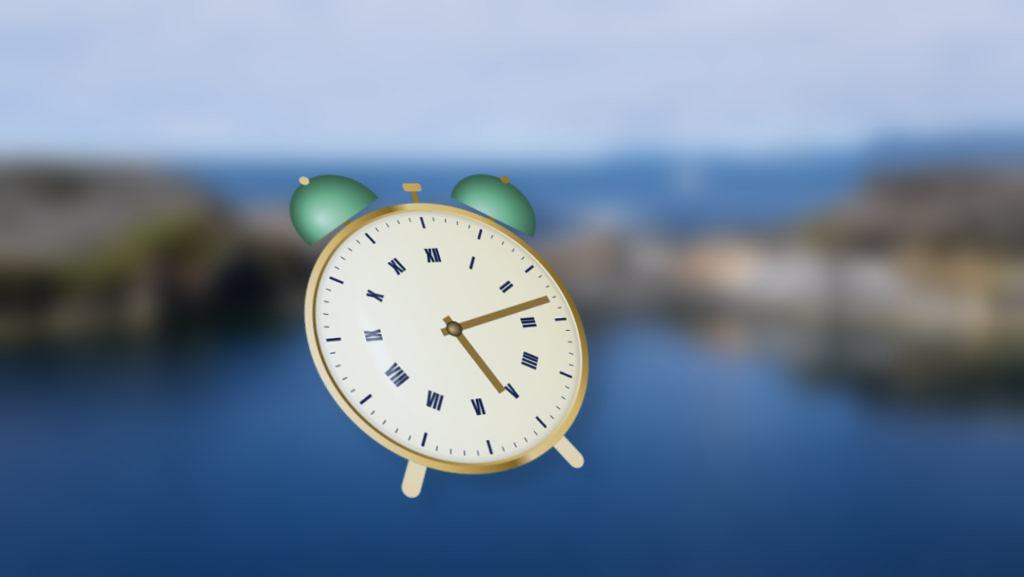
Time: h=5 m=13
